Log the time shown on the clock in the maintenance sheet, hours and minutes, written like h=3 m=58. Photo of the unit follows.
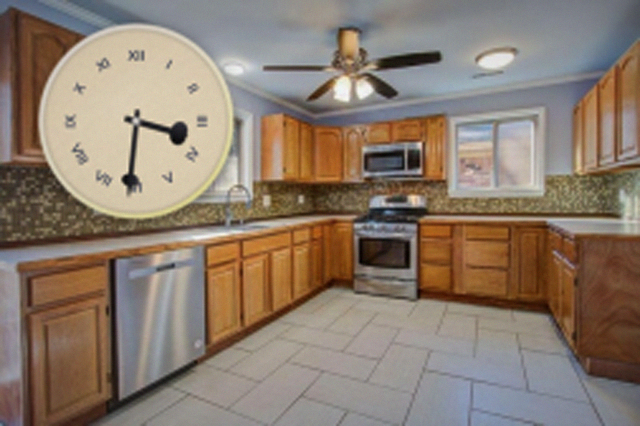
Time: h=3 m=31
